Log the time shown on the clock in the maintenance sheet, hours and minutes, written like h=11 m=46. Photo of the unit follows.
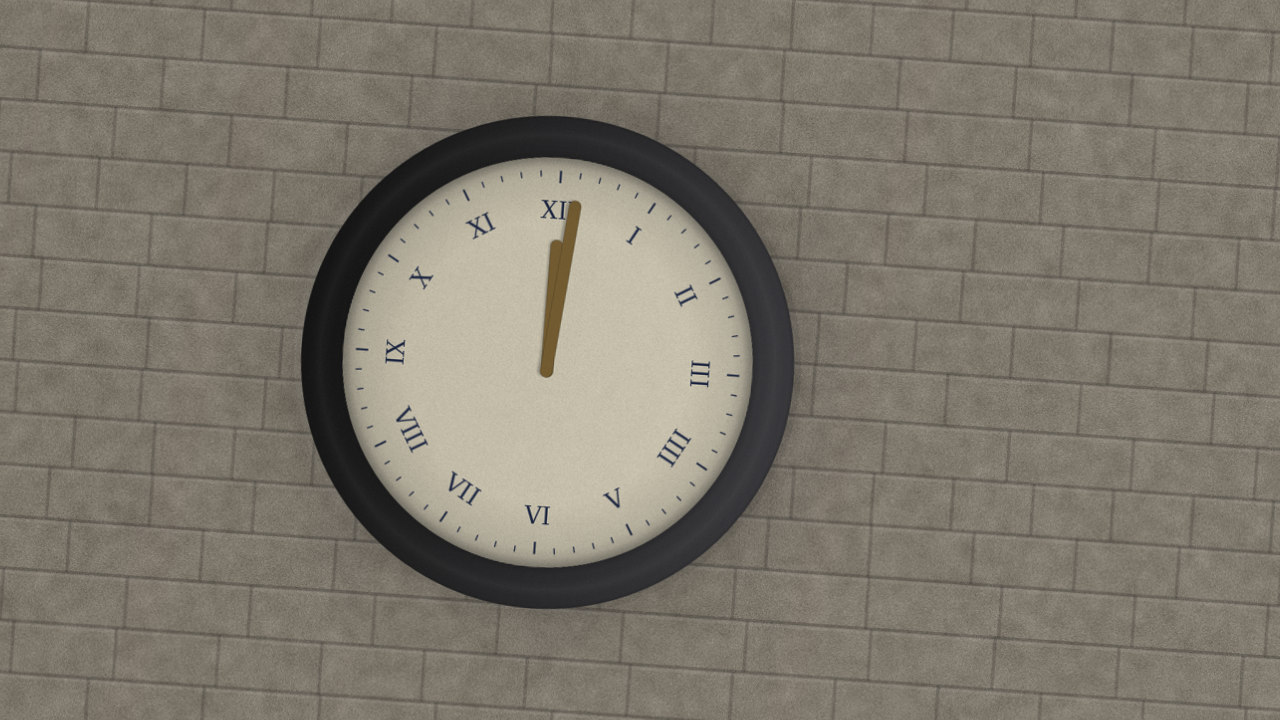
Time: h=12 m=1
